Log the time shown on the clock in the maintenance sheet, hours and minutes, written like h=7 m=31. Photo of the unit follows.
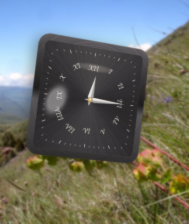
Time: h=12 m=15
